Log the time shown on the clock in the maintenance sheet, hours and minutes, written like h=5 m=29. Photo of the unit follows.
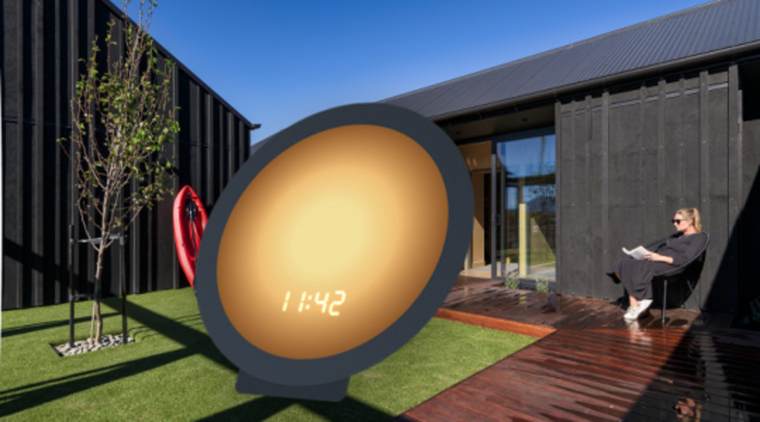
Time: h=11 m=42
